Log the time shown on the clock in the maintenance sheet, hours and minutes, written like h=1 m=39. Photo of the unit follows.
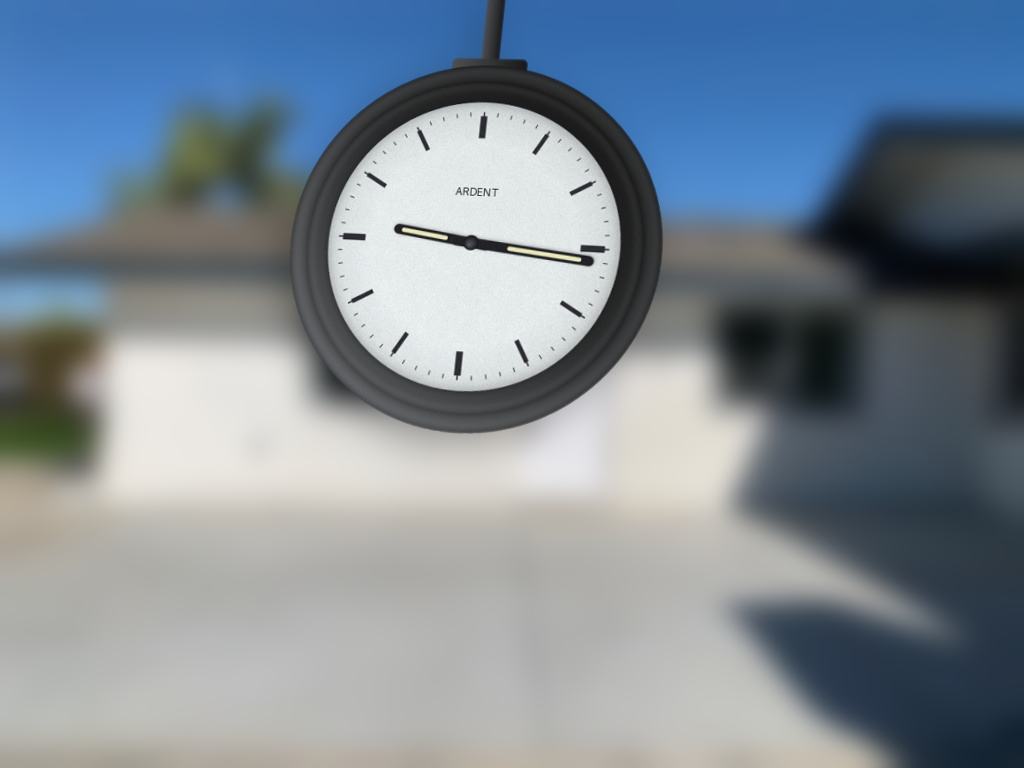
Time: h=9 m=16
